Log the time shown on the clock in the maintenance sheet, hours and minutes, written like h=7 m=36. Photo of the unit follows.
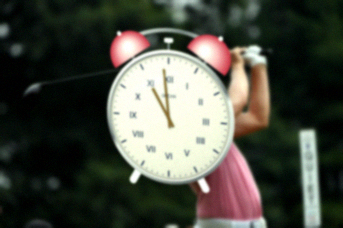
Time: h=10 m=59
